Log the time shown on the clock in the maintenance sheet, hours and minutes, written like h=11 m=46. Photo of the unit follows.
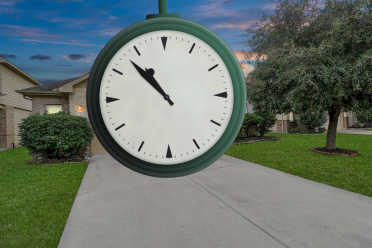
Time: h=10 m=53
